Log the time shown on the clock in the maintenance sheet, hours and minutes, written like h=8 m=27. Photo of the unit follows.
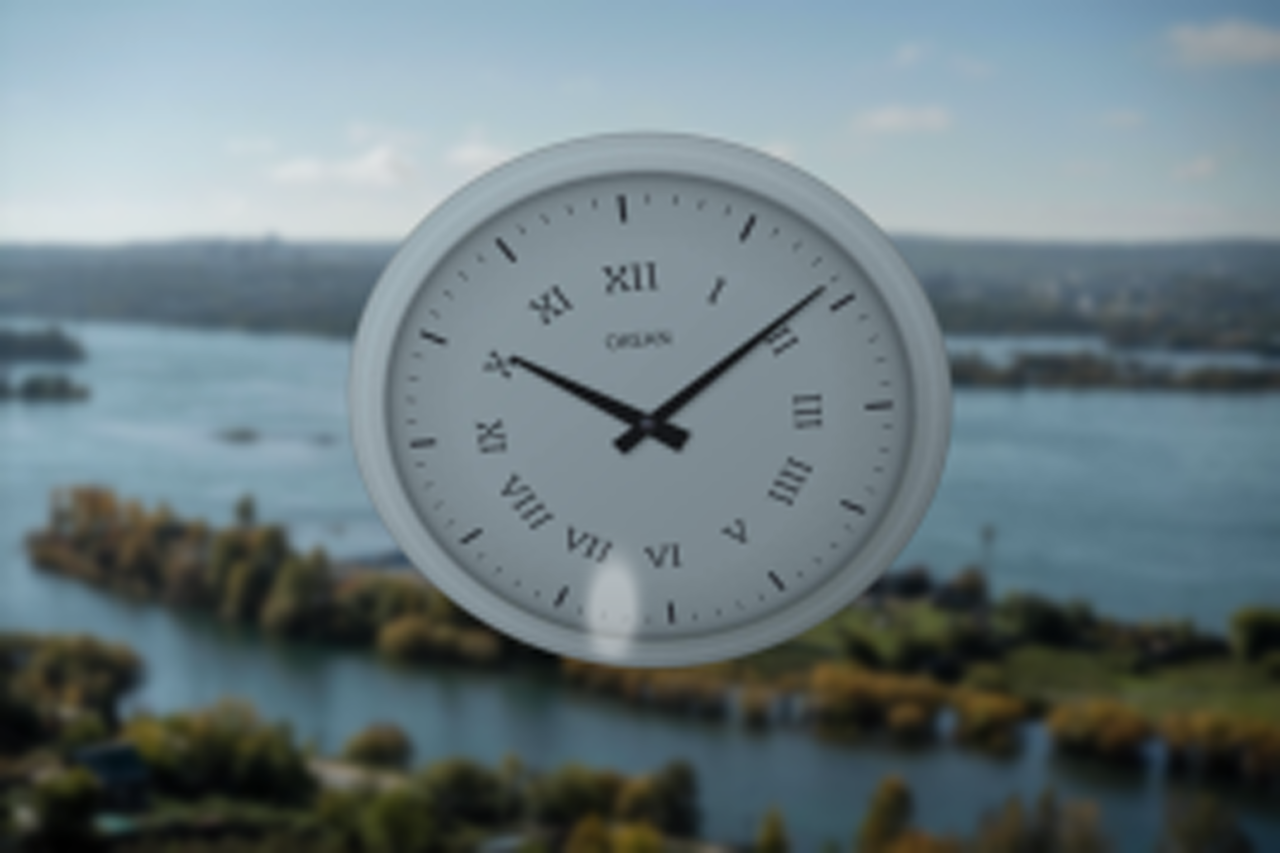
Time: h=10 m=9
